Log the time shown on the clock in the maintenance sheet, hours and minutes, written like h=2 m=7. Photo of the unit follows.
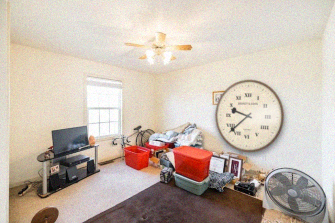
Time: h=9 m=38
